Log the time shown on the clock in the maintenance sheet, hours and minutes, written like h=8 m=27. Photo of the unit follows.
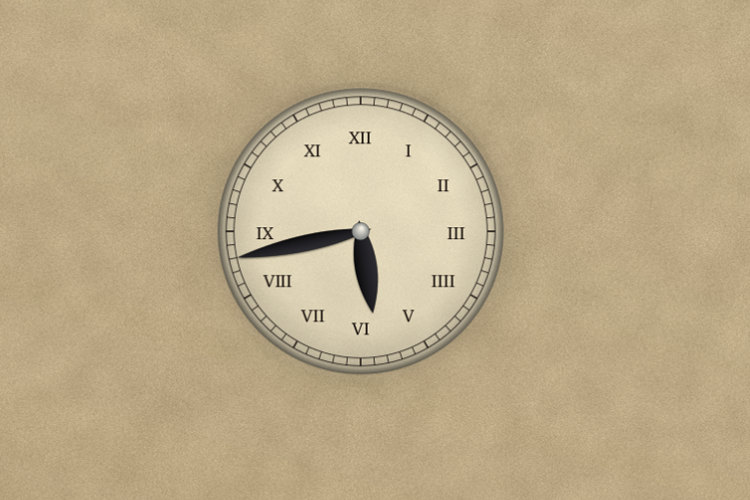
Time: h=5 m=43
